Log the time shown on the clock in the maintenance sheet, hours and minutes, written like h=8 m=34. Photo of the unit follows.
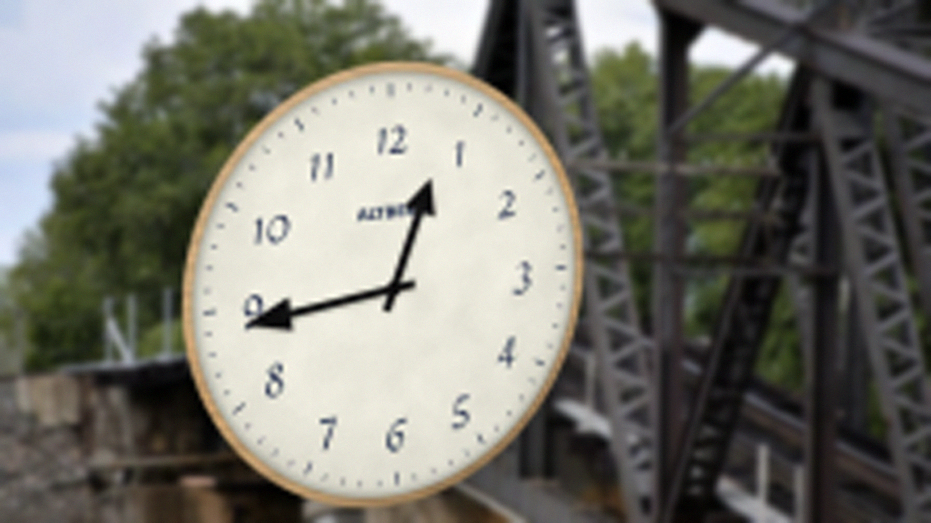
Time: h=12 m=44
